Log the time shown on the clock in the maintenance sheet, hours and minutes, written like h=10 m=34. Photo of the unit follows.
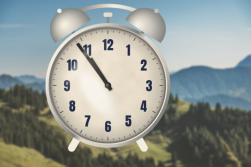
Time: h=10 m=54
